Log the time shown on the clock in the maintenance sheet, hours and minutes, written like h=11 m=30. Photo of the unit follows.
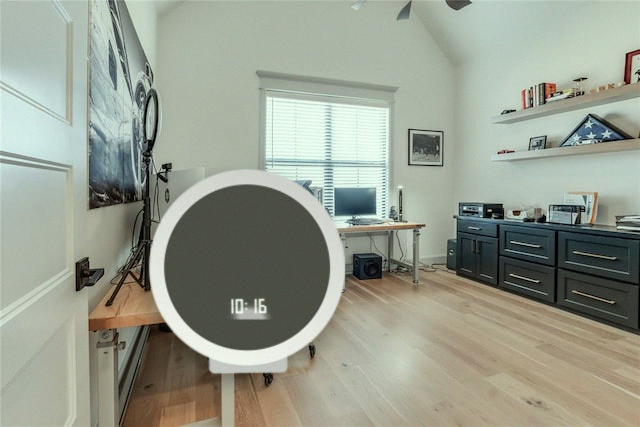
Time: h=10 m=16
